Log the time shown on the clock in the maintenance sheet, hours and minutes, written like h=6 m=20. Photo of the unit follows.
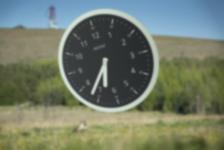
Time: h=6 m=37
